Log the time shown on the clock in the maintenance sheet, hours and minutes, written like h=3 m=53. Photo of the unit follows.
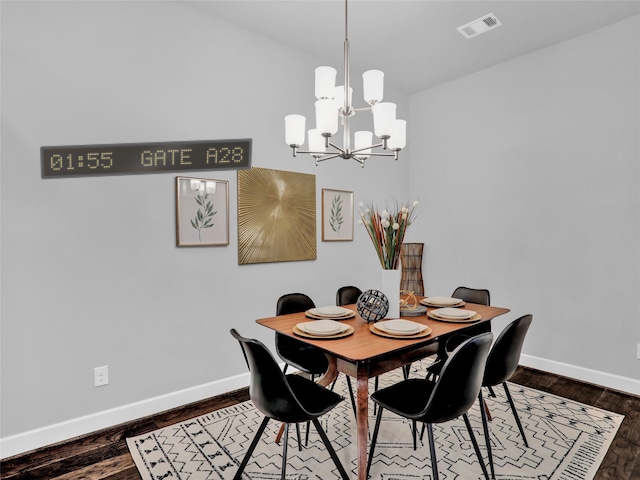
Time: h=1 m=55
